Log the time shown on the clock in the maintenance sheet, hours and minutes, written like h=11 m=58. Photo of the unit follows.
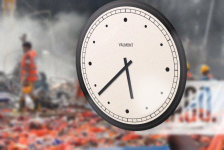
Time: h=5 m=38
